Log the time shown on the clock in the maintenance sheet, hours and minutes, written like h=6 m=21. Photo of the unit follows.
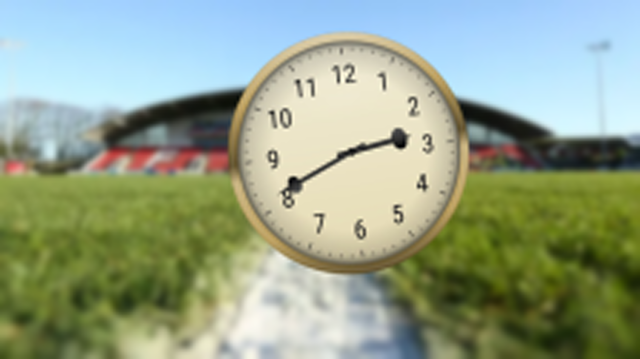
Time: h=2 m=41
